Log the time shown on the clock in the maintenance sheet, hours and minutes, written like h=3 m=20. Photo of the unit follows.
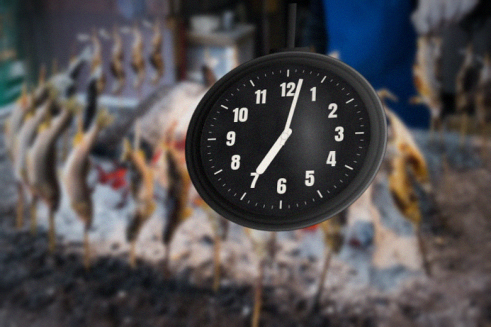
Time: h=7 m=2
